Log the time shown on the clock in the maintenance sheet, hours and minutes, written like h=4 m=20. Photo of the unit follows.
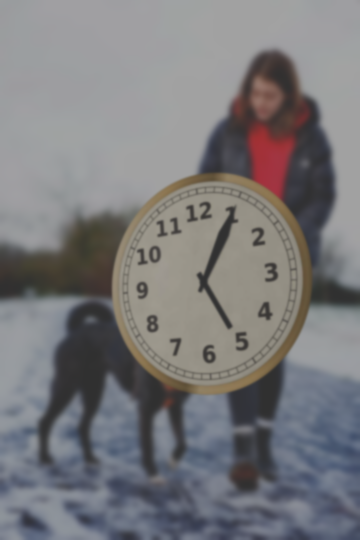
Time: h=5 m=5
